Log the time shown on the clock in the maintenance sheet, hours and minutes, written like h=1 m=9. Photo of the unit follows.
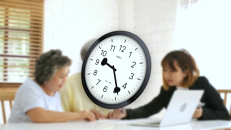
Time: h=9 m=24
